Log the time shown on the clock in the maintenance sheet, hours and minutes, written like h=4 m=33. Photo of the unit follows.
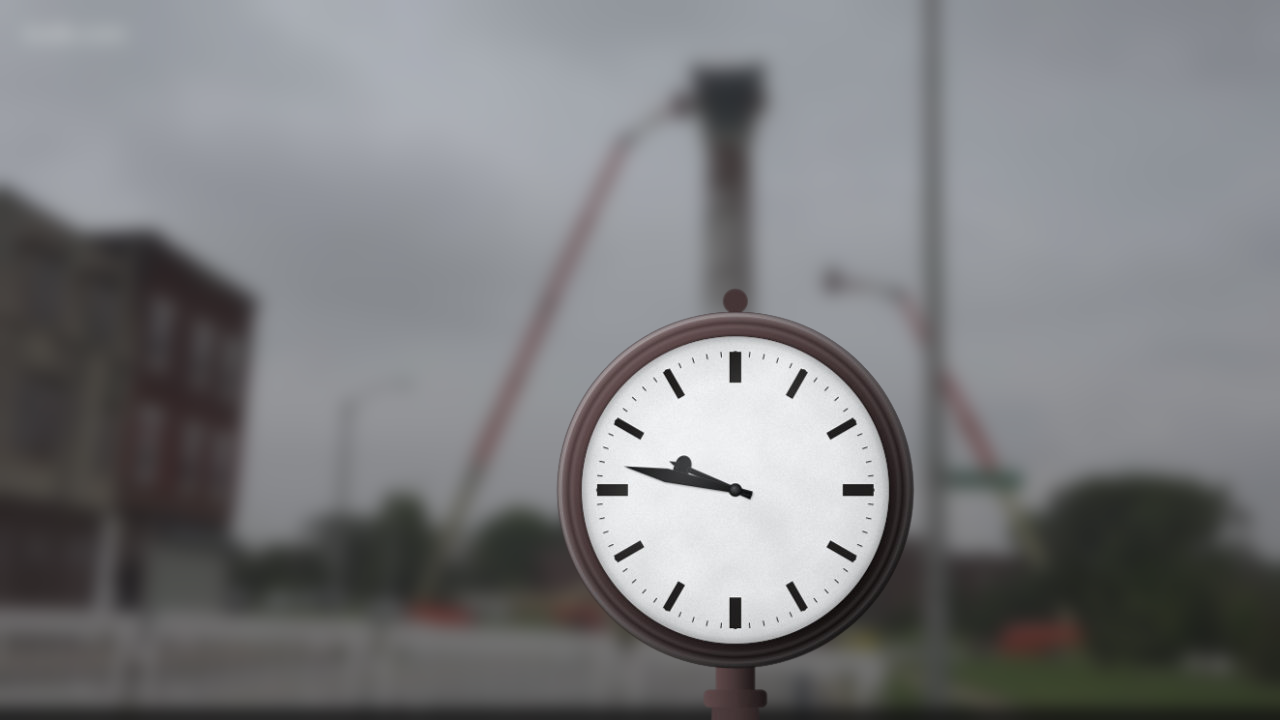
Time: h=9 m=47
